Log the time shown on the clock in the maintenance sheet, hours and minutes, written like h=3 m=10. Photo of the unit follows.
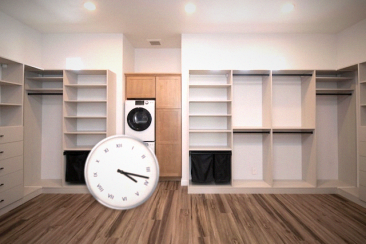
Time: h=4 m=18
